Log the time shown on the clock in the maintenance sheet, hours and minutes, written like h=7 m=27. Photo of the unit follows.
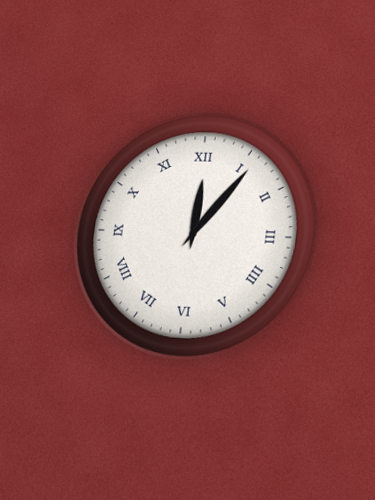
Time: h=12 m=6
